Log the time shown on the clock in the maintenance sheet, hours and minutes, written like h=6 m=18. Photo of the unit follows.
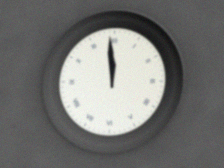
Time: h=11 m=59
